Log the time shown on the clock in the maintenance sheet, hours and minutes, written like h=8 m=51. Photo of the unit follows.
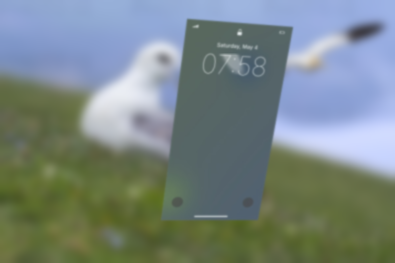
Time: h=7 m=58
